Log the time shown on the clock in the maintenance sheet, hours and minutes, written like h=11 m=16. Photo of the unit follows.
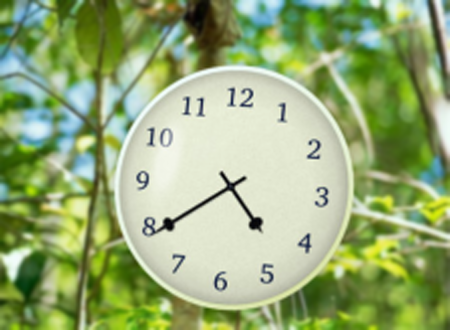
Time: h=4 m=39
